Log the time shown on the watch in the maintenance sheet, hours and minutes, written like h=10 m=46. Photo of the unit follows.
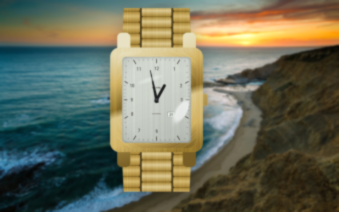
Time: h=12 m=58
